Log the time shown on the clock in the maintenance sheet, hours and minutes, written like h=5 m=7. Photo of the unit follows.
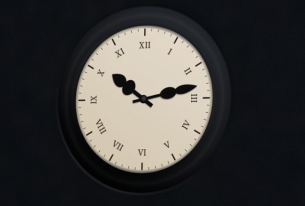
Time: h=10 m=13
